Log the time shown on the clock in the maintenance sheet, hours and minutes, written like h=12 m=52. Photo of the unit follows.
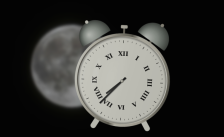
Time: h=7 m=37
